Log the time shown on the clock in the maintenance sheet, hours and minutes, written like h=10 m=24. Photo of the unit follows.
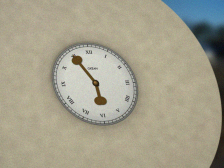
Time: h=5 m=55
